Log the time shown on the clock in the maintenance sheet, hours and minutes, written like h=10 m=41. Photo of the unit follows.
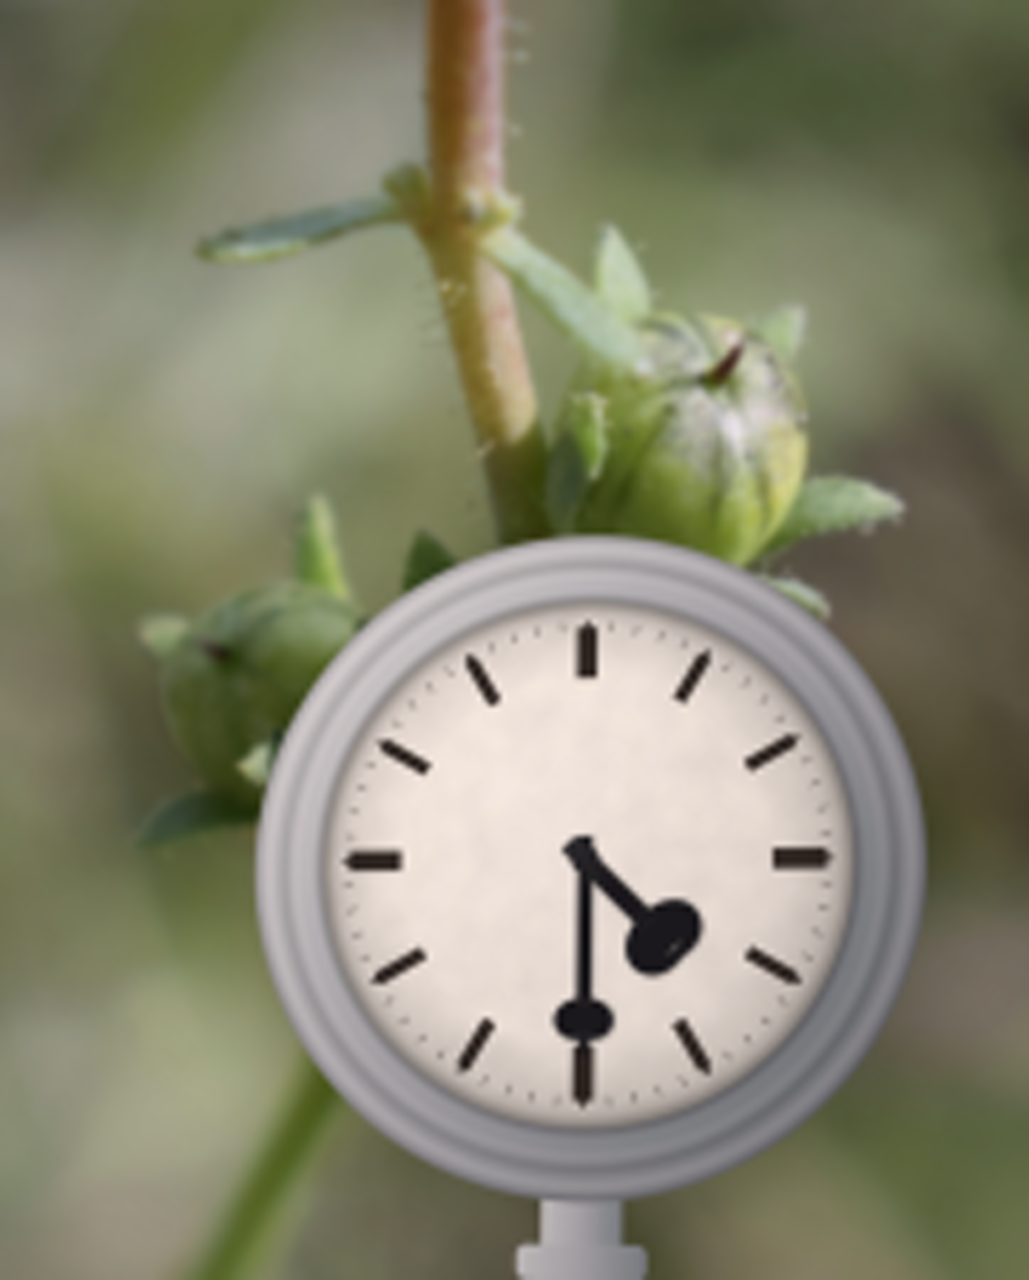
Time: h=4 m=30
